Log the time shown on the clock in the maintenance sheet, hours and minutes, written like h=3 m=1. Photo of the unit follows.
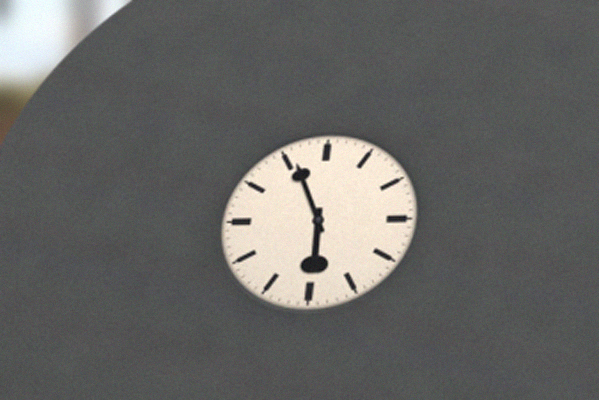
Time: h=5 m=56
